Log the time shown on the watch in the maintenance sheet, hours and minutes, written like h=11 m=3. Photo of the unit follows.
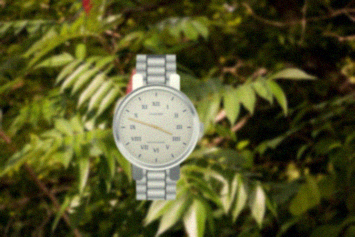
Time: h=3 m=48
